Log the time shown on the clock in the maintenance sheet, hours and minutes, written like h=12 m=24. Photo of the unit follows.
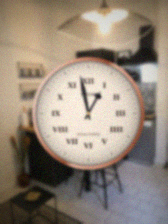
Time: h=12 m=58
